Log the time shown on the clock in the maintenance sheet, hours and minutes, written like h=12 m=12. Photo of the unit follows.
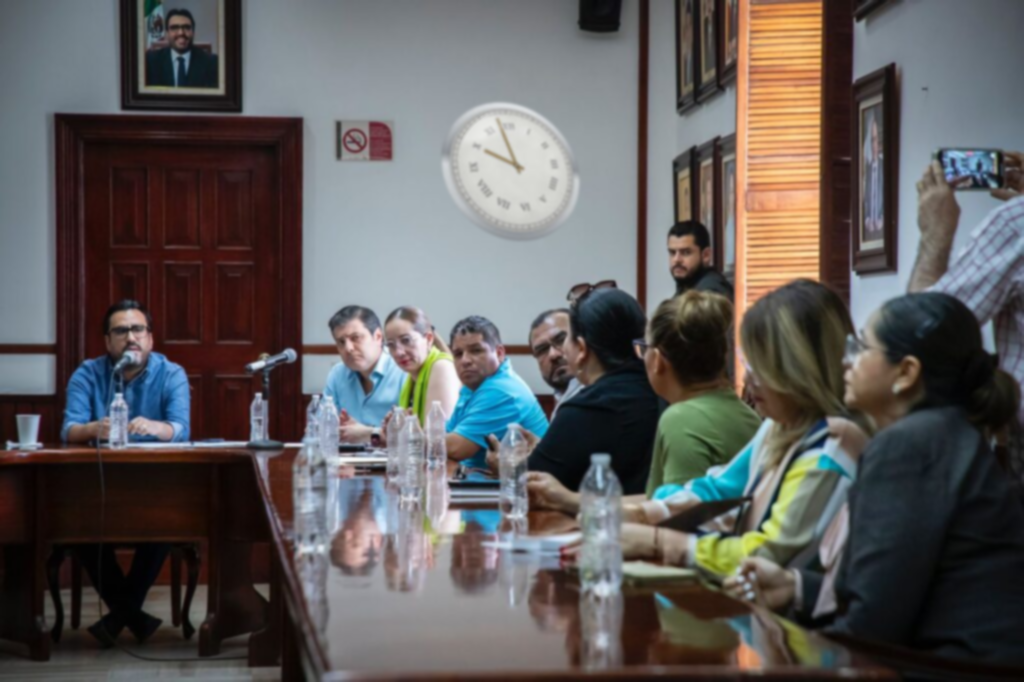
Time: h=9 m=58
